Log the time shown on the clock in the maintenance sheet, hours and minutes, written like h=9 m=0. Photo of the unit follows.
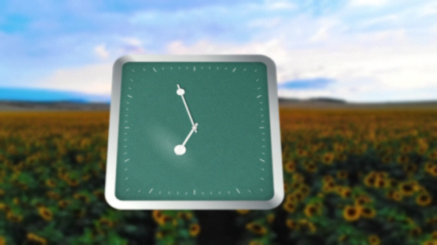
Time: h=6 m=57
